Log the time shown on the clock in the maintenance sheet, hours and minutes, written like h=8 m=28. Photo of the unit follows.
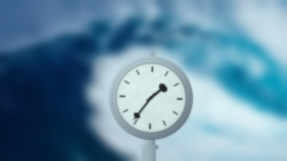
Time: h=1 m=36
